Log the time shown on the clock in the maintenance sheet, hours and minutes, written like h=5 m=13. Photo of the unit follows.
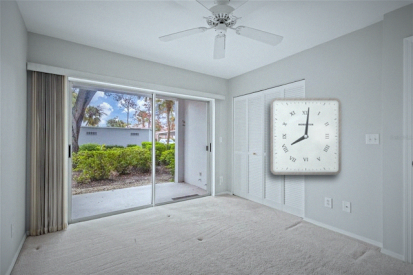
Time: h=8 m=1
